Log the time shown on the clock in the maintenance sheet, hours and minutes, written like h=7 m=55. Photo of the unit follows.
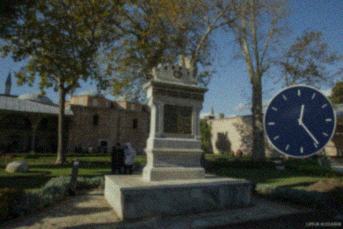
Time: h=12 m=24
